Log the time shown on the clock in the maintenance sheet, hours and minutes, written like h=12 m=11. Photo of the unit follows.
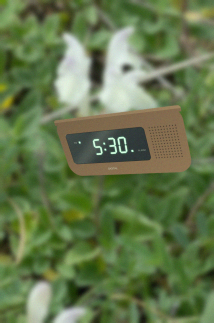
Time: h=5 m=30
